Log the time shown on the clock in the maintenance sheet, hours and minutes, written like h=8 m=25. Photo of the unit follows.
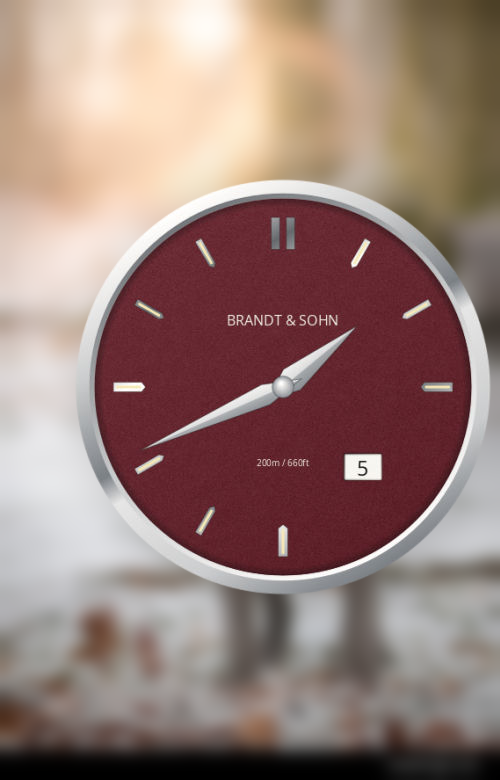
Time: h=1 m=41
